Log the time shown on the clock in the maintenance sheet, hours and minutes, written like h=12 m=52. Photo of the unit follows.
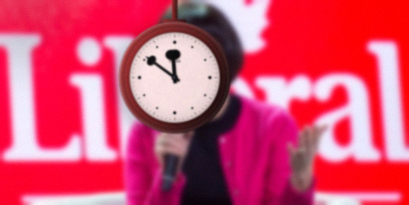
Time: h=11 m=51
